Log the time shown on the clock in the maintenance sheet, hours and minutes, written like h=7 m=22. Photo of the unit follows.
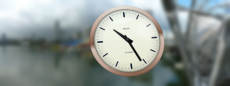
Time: h=10 m=26
